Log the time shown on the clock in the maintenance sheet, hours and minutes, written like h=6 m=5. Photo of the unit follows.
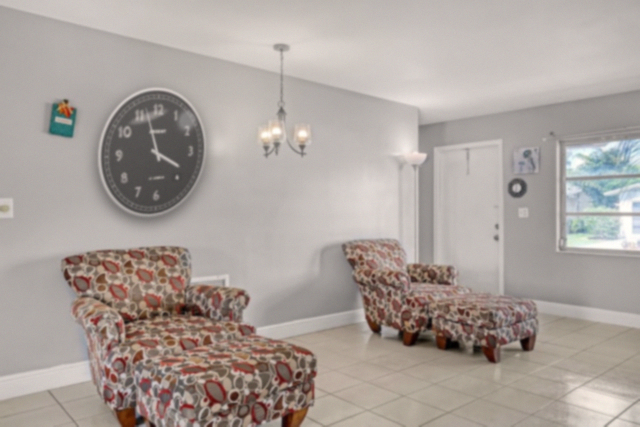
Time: h=3 m=57
